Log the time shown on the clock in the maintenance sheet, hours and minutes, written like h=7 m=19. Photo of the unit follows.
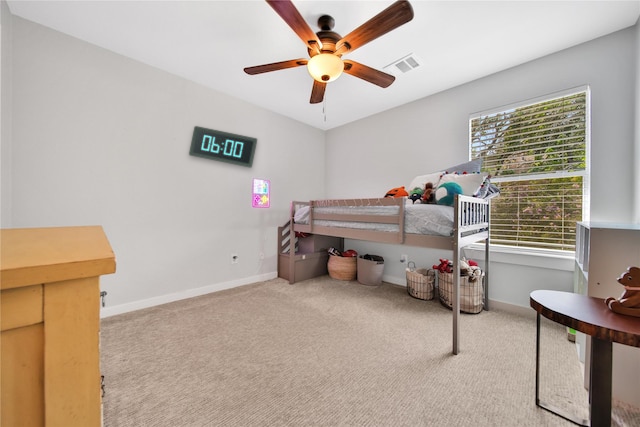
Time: h=6 m=0
